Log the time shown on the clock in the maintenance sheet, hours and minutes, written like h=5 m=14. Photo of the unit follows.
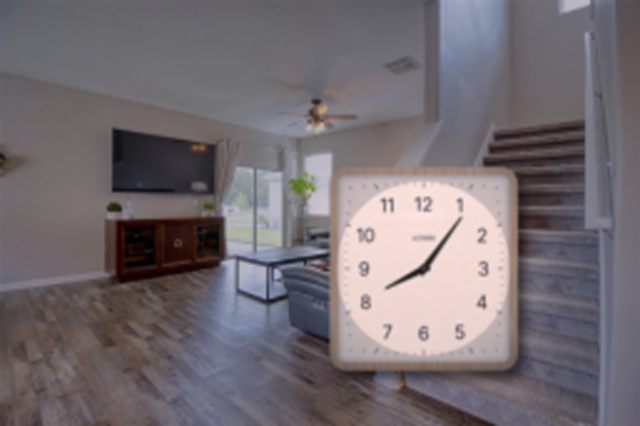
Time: h=8 m=6
